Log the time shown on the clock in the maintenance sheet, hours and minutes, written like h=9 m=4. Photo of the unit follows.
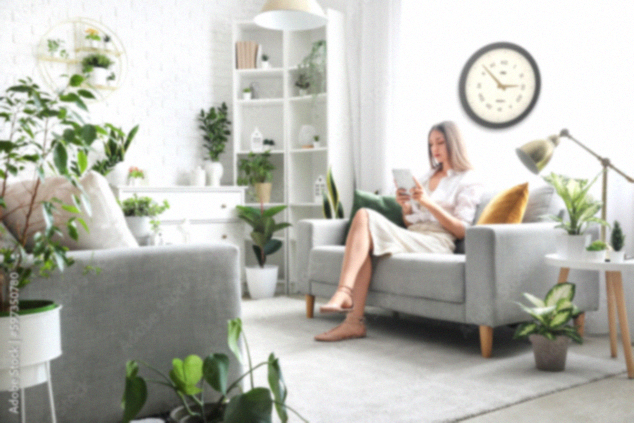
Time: h=2 m=52
